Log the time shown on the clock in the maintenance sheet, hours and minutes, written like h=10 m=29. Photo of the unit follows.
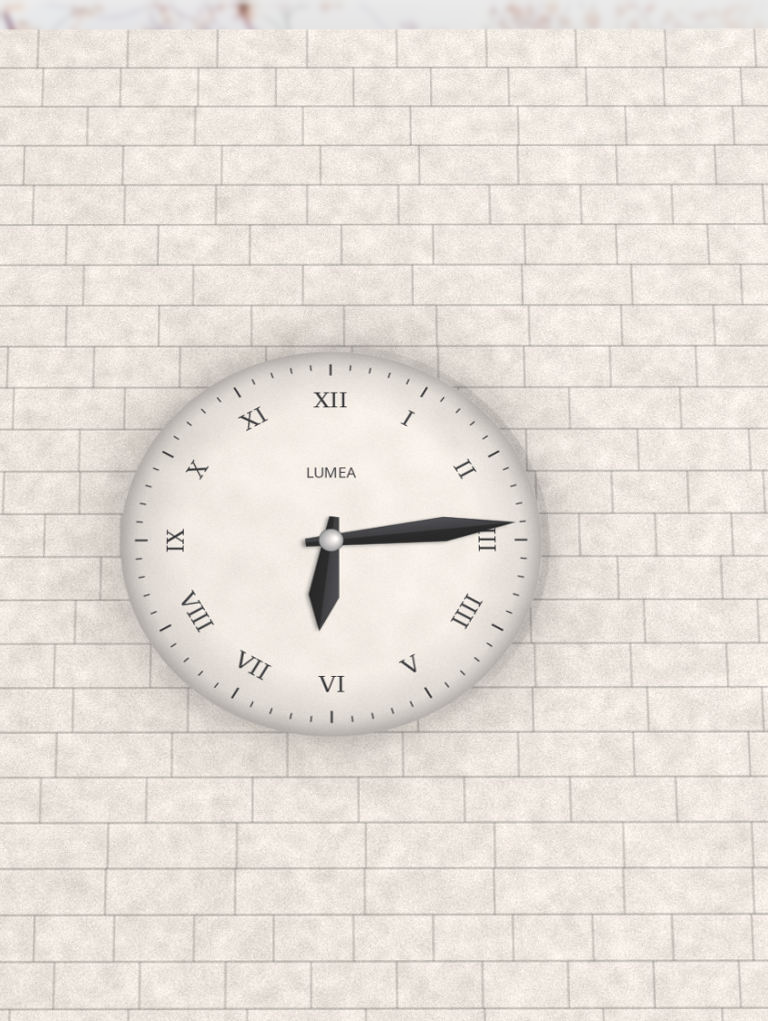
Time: h=6 m=14
